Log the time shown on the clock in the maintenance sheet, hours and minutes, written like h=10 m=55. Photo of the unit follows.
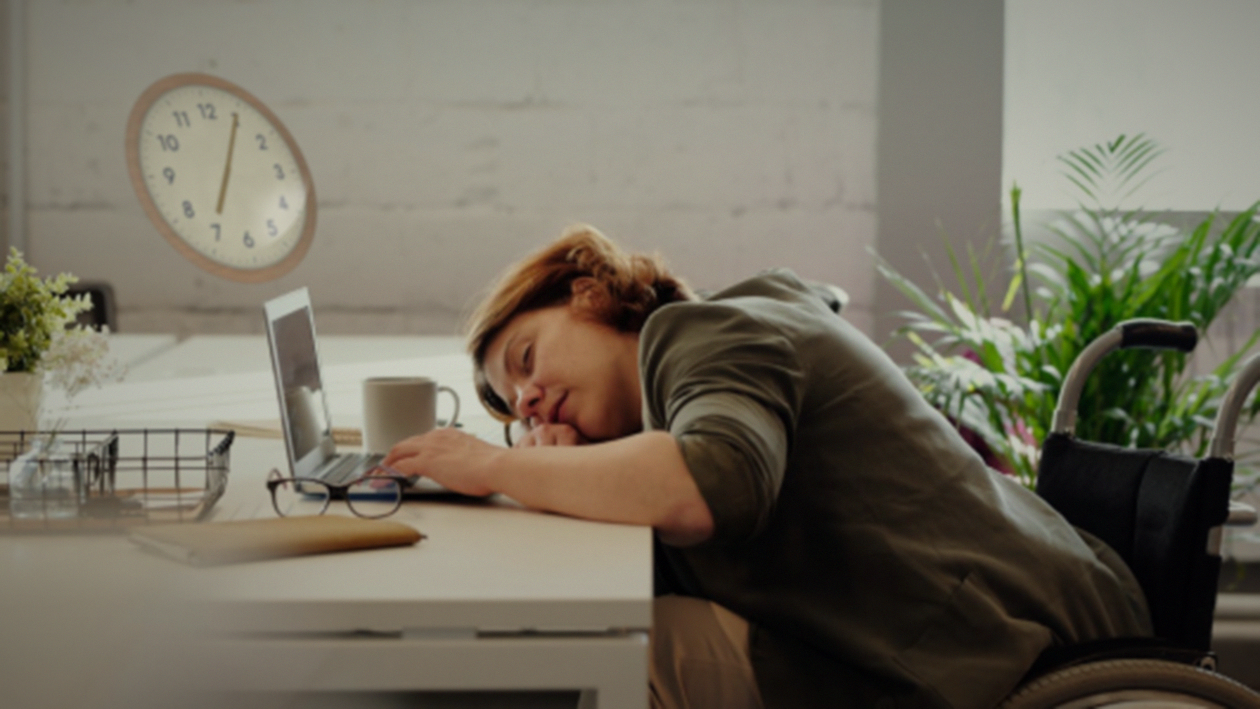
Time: h=7 m=5
